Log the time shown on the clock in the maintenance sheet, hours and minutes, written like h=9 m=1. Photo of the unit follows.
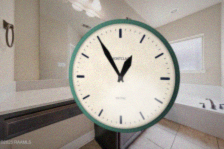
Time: h=12 m=55
